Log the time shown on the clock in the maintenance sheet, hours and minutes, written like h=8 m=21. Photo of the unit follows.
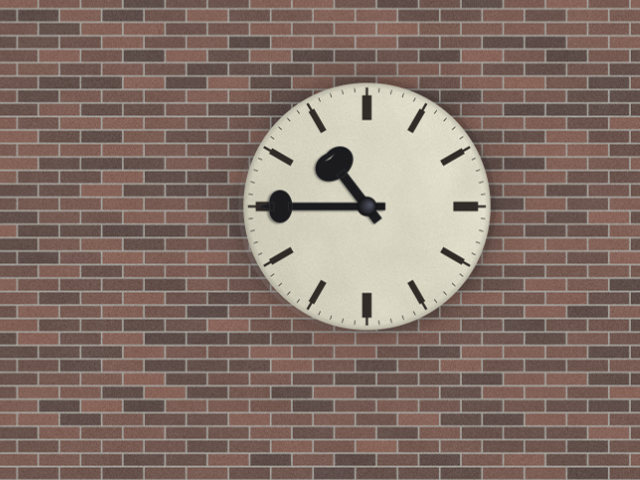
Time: h=10 m=45
